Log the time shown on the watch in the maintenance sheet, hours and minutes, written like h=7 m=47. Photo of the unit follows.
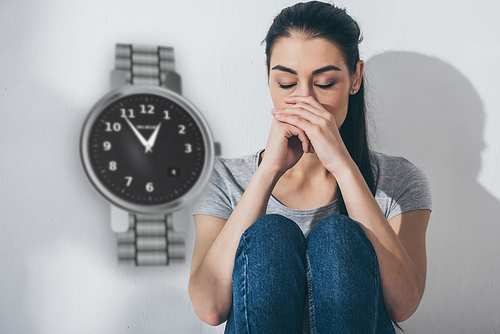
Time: h=12 m=54
